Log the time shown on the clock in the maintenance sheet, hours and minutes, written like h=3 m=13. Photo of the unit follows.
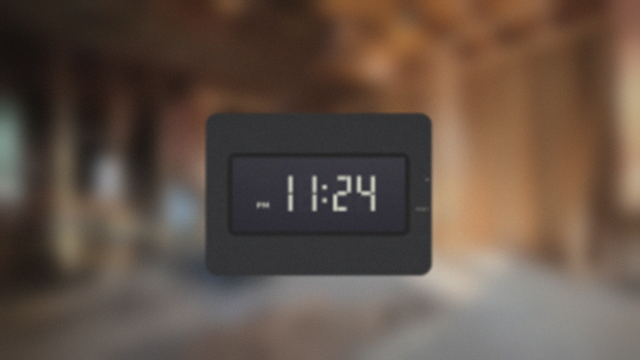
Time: h=11 m=24
